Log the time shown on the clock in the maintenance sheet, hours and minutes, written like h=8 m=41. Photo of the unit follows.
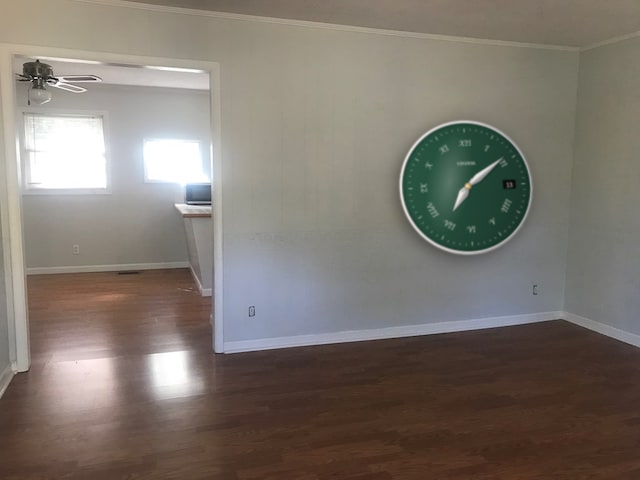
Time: h=7 m=9
